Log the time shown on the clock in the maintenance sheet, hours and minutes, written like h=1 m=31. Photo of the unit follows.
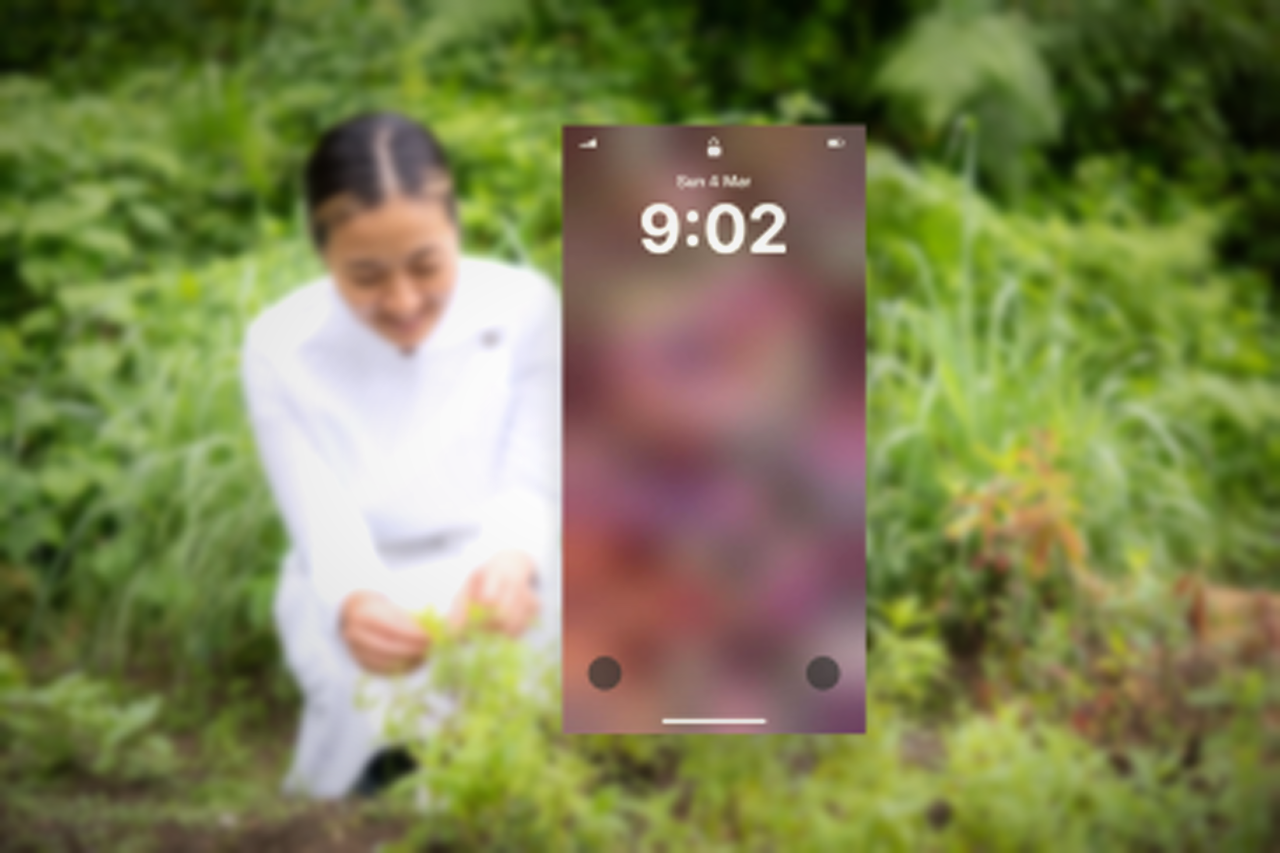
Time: h=9 m=2
